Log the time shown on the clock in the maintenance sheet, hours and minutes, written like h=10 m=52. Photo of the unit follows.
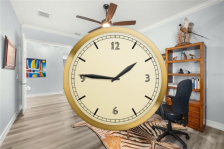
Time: h=1 m=46
